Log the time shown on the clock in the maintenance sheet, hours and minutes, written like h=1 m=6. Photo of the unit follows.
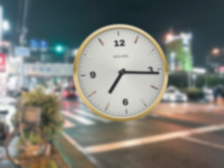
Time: h=7 m=16
